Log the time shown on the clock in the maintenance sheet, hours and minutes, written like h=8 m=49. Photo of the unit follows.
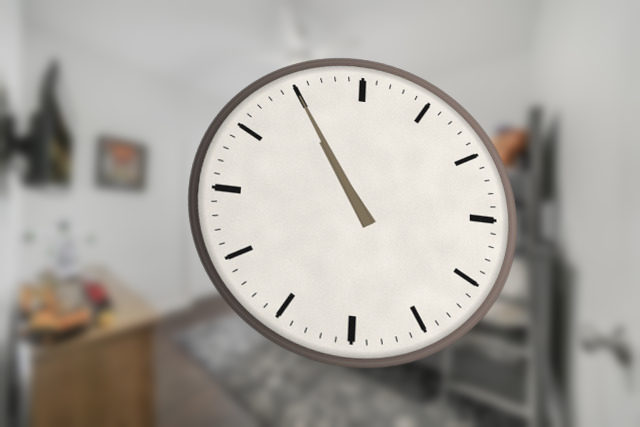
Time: h=10 m=55
